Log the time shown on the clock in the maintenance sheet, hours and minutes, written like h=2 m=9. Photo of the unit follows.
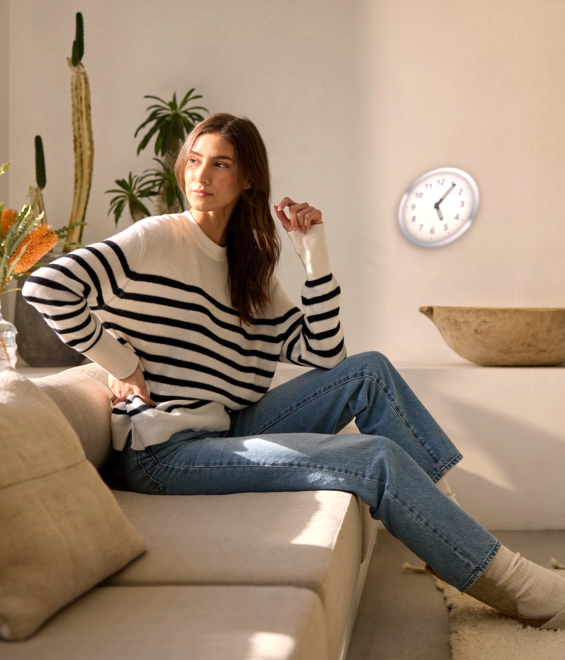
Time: h=5 m=6
